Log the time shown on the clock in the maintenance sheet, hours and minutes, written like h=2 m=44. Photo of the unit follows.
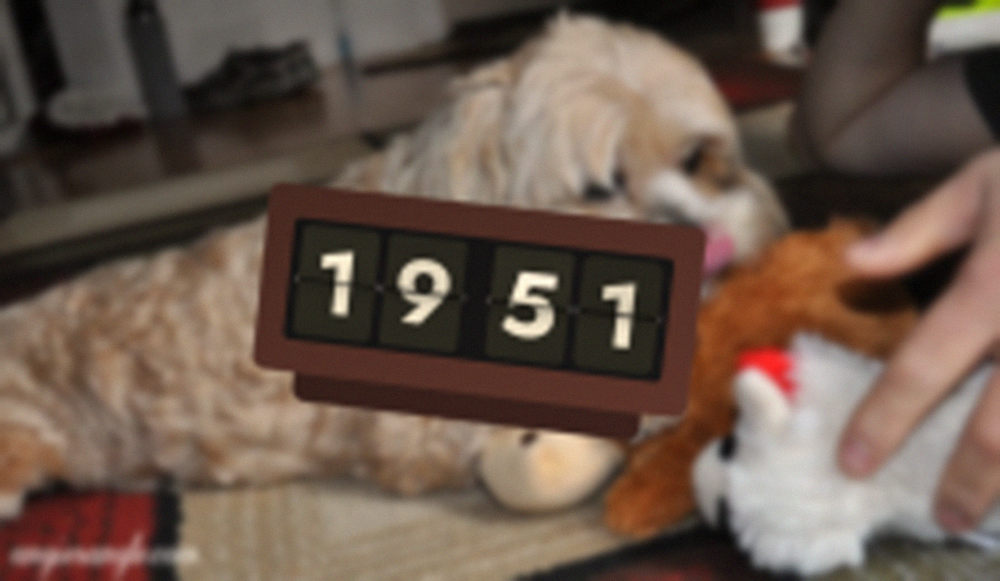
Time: h=19 m=51
